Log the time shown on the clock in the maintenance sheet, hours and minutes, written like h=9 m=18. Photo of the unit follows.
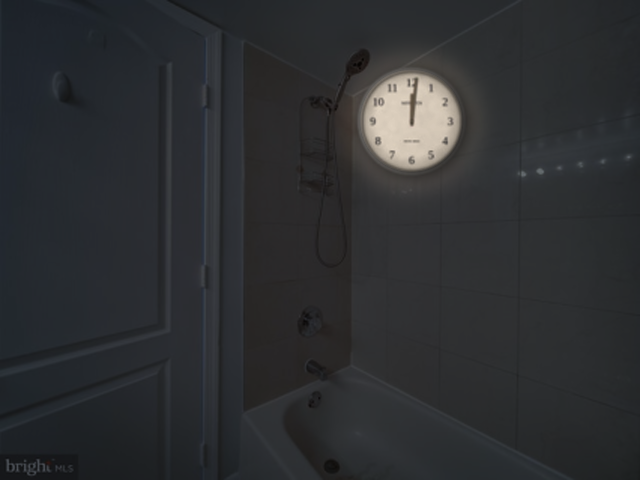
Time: h=12 m=1
